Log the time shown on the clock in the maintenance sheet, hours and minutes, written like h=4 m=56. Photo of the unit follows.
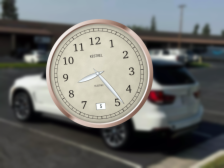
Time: h=8 m=24
